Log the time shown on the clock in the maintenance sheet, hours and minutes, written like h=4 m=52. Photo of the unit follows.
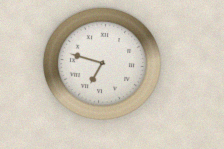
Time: h=6 m=47
